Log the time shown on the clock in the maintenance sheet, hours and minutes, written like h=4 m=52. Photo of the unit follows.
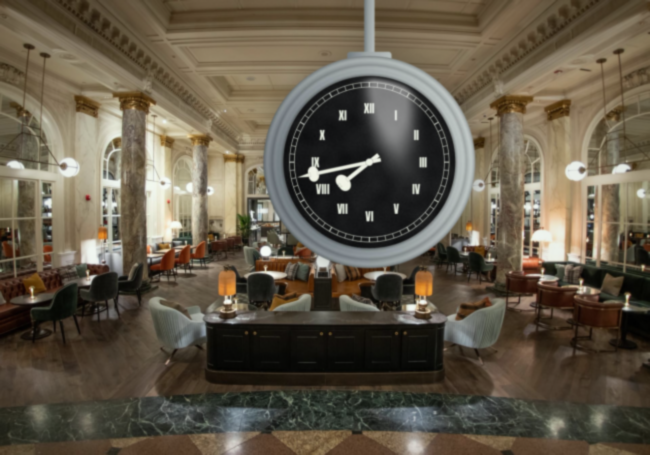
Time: h=7 m=43
